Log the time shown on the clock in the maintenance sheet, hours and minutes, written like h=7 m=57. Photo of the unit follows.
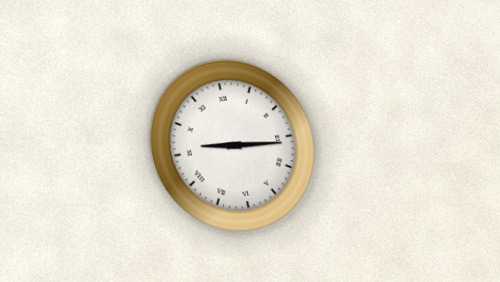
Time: h=9 m=16
